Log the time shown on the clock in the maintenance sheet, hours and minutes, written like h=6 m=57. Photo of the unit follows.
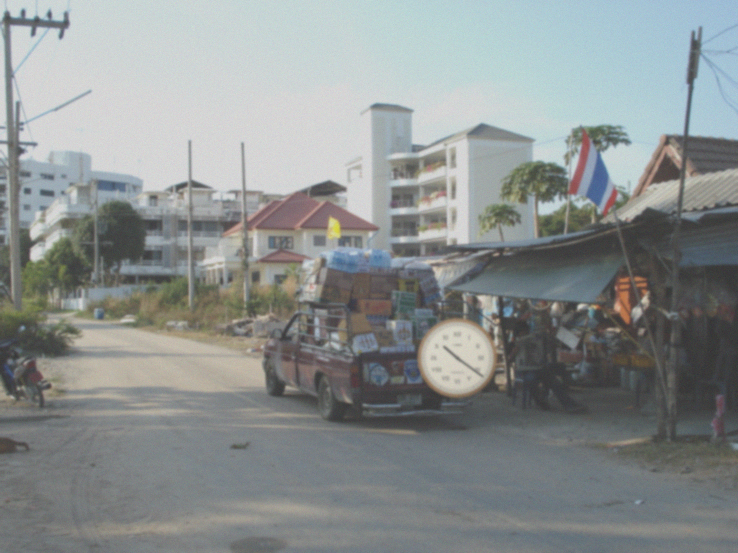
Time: h=10 m=21
